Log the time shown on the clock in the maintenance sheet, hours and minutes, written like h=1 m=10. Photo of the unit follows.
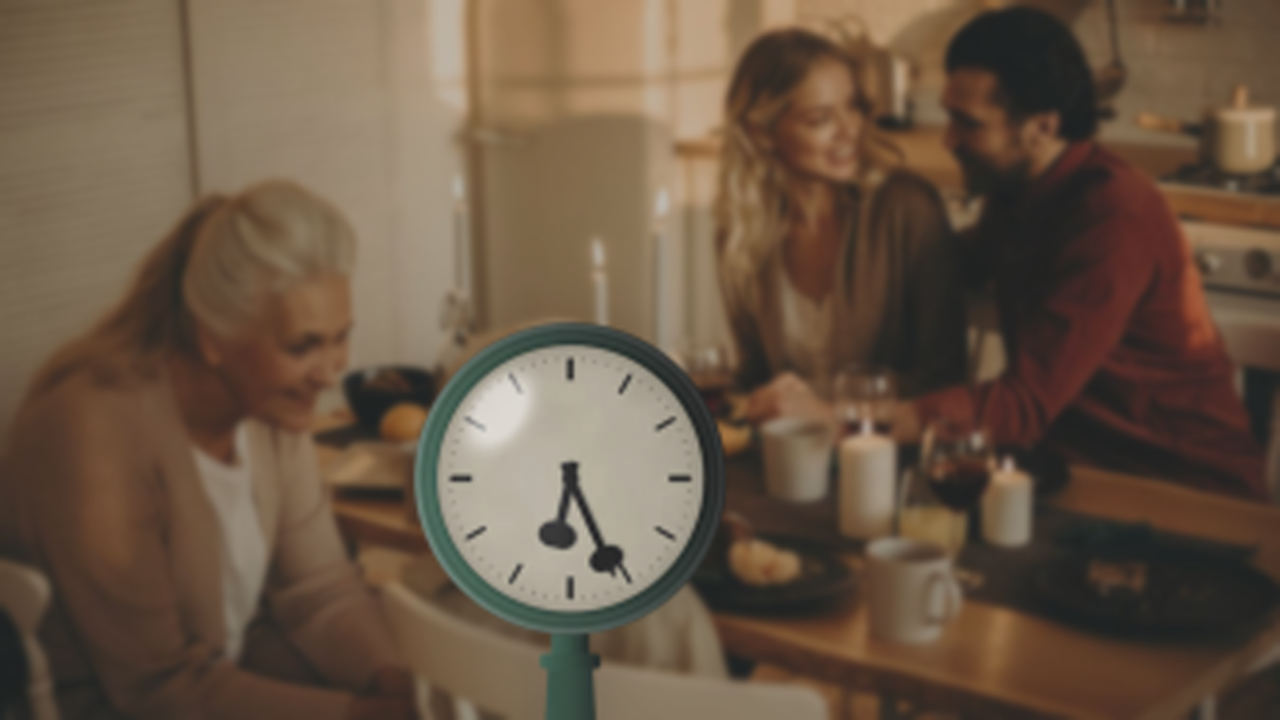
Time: h=6 m=26
